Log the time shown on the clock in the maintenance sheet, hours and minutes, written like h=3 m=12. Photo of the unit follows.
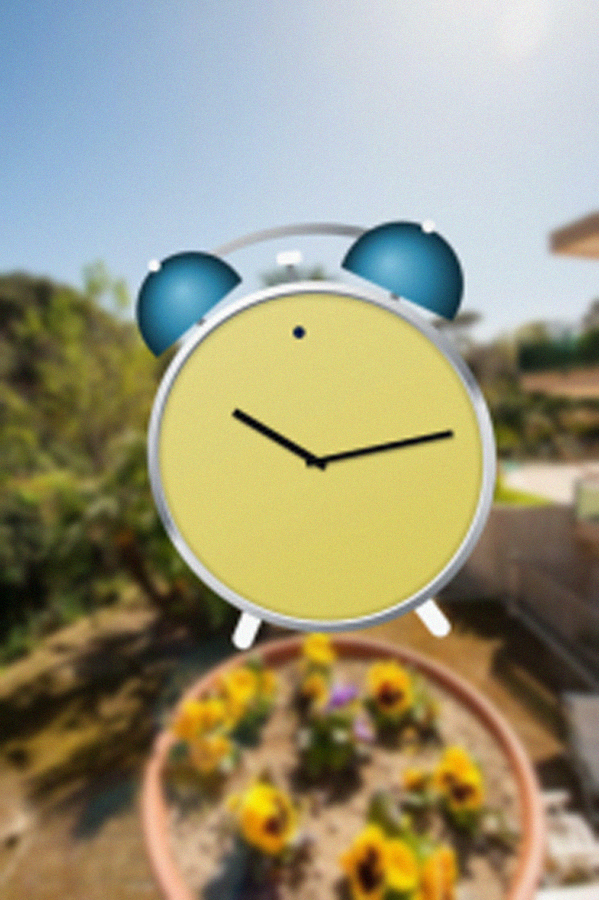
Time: h=10 m=14
